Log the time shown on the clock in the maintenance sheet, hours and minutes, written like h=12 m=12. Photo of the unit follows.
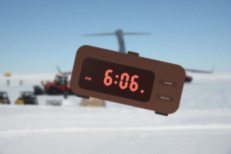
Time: h=6 m=6
